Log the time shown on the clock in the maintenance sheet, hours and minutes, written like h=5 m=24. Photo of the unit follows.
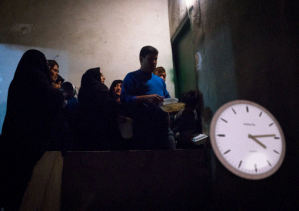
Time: h=4 m=14
